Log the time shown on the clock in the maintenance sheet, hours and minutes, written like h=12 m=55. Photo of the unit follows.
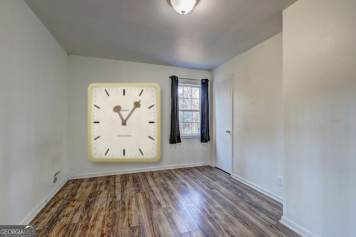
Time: h=11 m=6
